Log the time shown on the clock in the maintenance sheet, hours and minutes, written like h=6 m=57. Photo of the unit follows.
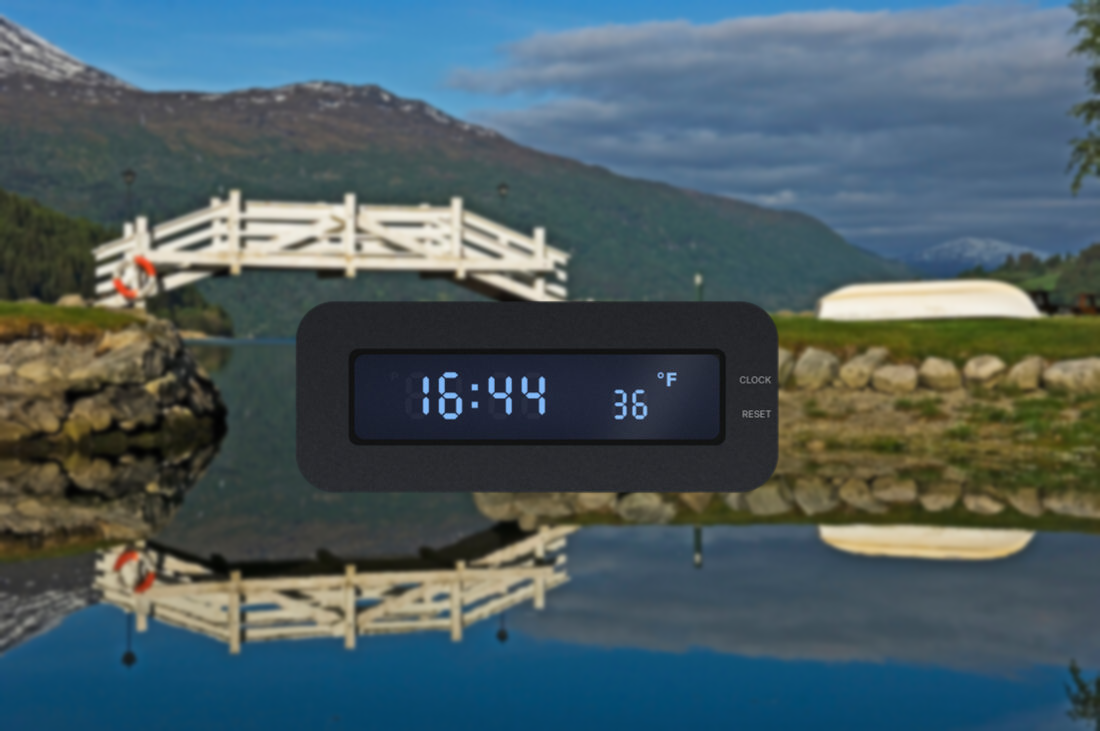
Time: h=16 m=44
